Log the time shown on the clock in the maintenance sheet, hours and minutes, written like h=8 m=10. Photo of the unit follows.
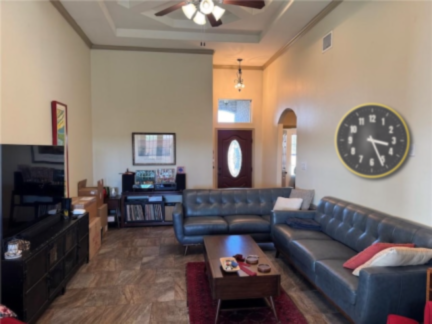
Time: h=3 m=26
